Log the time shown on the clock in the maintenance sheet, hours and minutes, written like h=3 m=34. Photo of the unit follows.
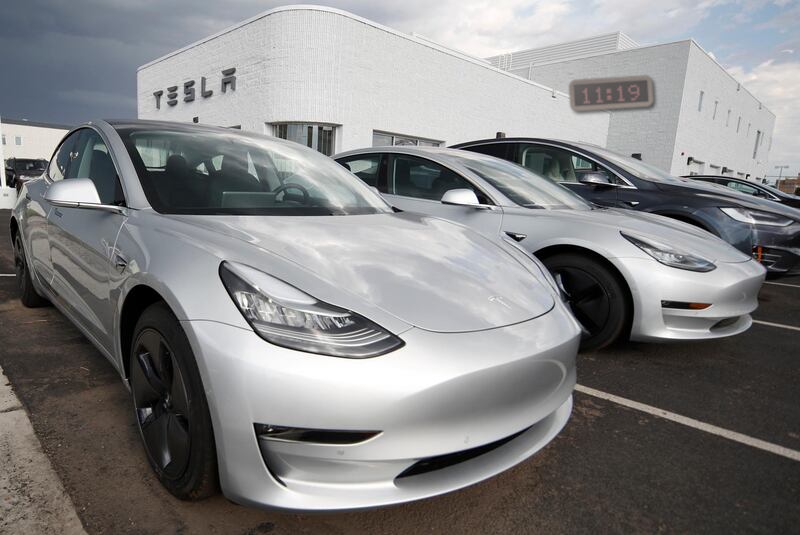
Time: h=11 m=19
